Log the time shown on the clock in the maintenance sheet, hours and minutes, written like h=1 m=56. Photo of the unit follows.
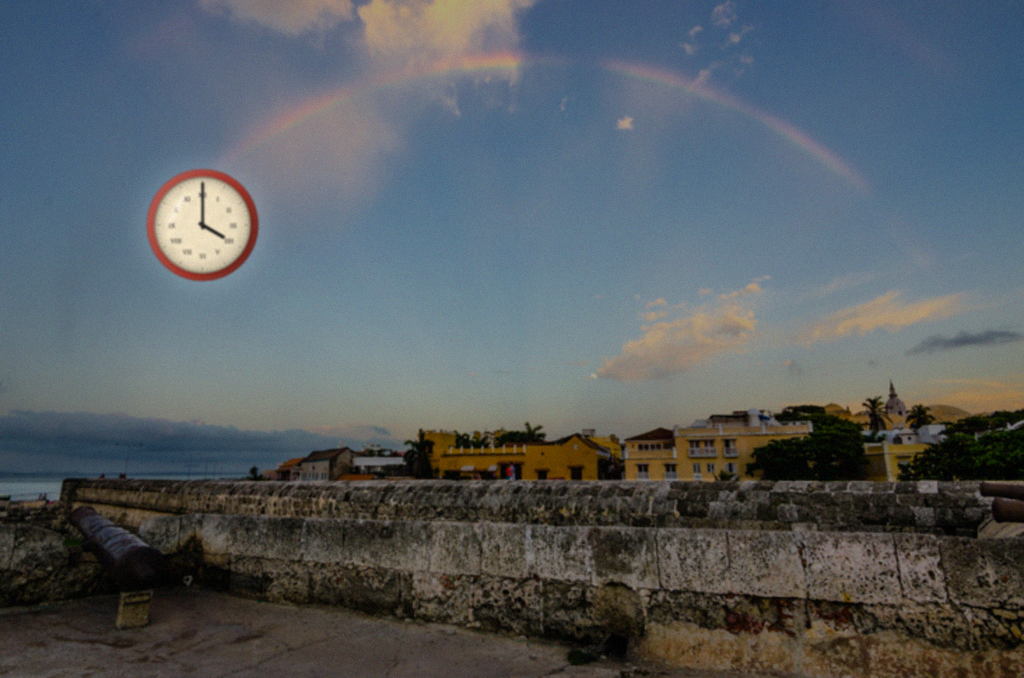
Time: h=4 m=0
